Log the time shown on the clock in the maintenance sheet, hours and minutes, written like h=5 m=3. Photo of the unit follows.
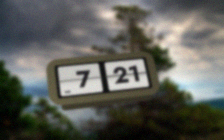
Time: h=7 m=21
